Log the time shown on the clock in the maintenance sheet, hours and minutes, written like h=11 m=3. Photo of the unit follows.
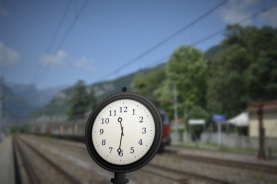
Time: h=11 m=31
